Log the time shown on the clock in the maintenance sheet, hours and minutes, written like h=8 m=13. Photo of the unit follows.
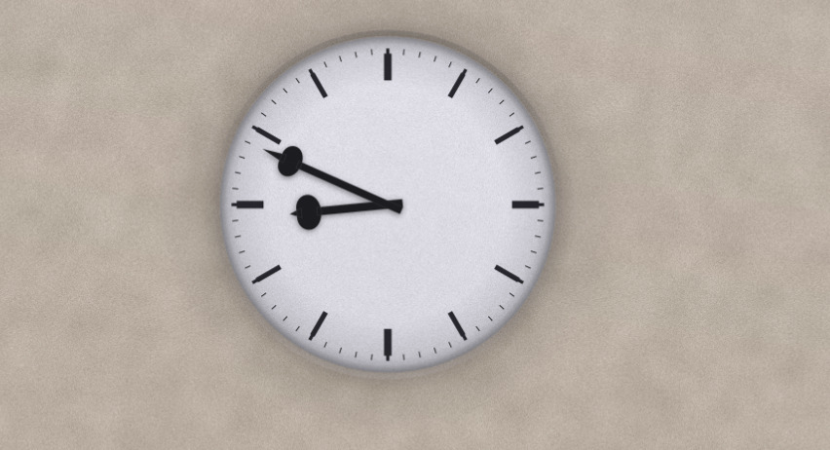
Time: h=8 m=49
